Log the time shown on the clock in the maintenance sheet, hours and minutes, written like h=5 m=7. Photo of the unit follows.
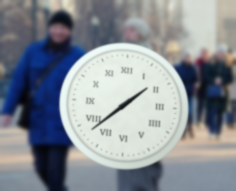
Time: h=1 m=38
